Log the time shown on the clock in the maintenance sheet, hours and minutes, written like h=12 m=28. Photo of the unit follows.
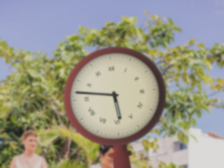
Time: h=5 m=47
